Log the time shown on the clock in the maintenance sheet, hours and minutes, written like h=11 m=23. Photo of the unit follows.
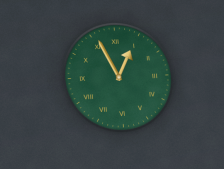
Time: h=12 m=56
